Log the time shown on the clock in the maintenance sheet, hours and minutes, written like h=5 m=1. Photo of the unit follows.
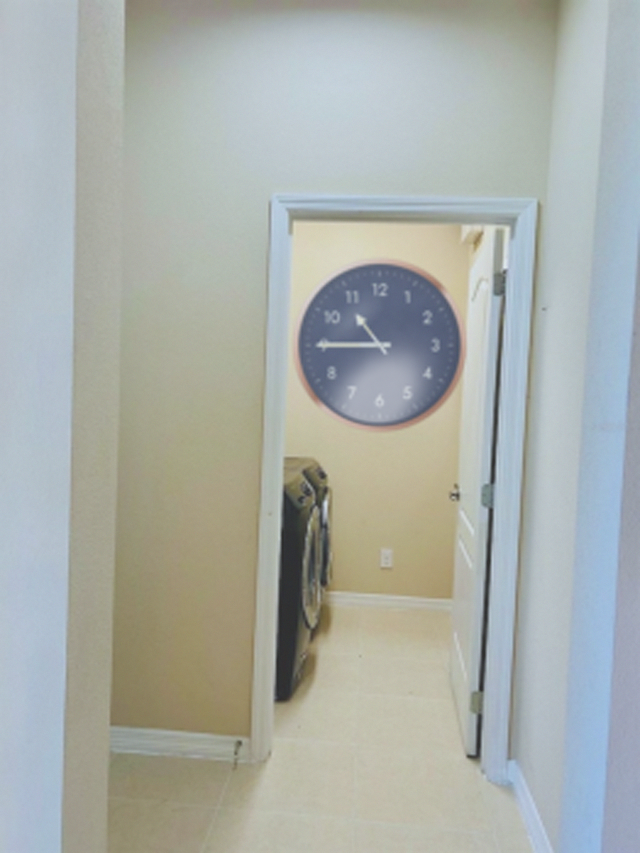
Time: h=10 m=45
